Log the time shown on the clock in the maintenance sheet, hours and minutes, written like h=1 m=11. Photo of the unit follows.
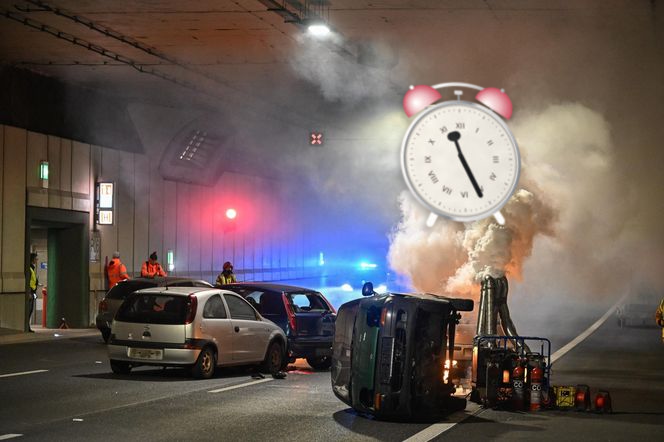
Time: h=11 m=26
